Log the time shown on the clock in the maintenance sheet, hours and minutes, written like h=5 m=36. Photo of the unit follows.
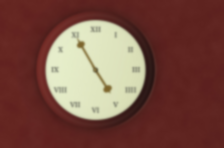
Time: h=4 m=55
